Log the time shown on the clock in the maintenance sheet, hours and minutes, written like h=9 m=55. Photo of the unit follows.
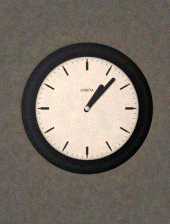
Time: h=1 m=7
